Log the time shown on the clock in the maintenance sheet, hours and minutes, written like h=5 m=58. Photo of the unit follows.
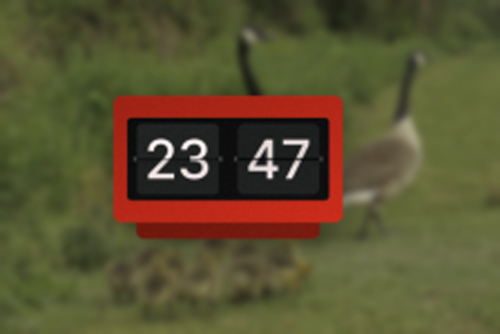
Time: h=23 m=47
